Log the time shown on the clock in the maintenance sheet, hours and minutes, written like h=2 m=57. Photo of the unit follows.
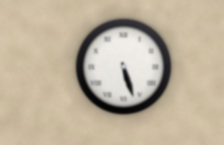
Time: h=5 m=27
